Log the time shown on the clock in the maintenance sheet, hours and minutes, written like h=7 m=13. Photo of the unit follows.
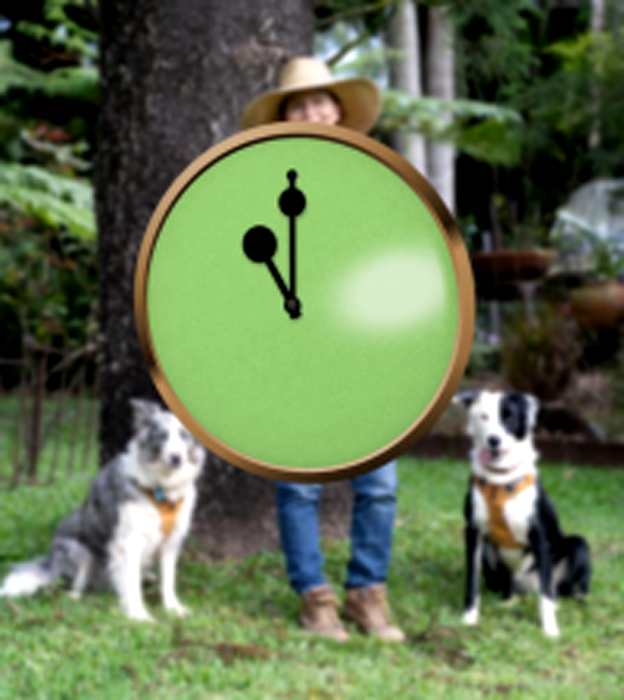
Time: h=11 m=0
